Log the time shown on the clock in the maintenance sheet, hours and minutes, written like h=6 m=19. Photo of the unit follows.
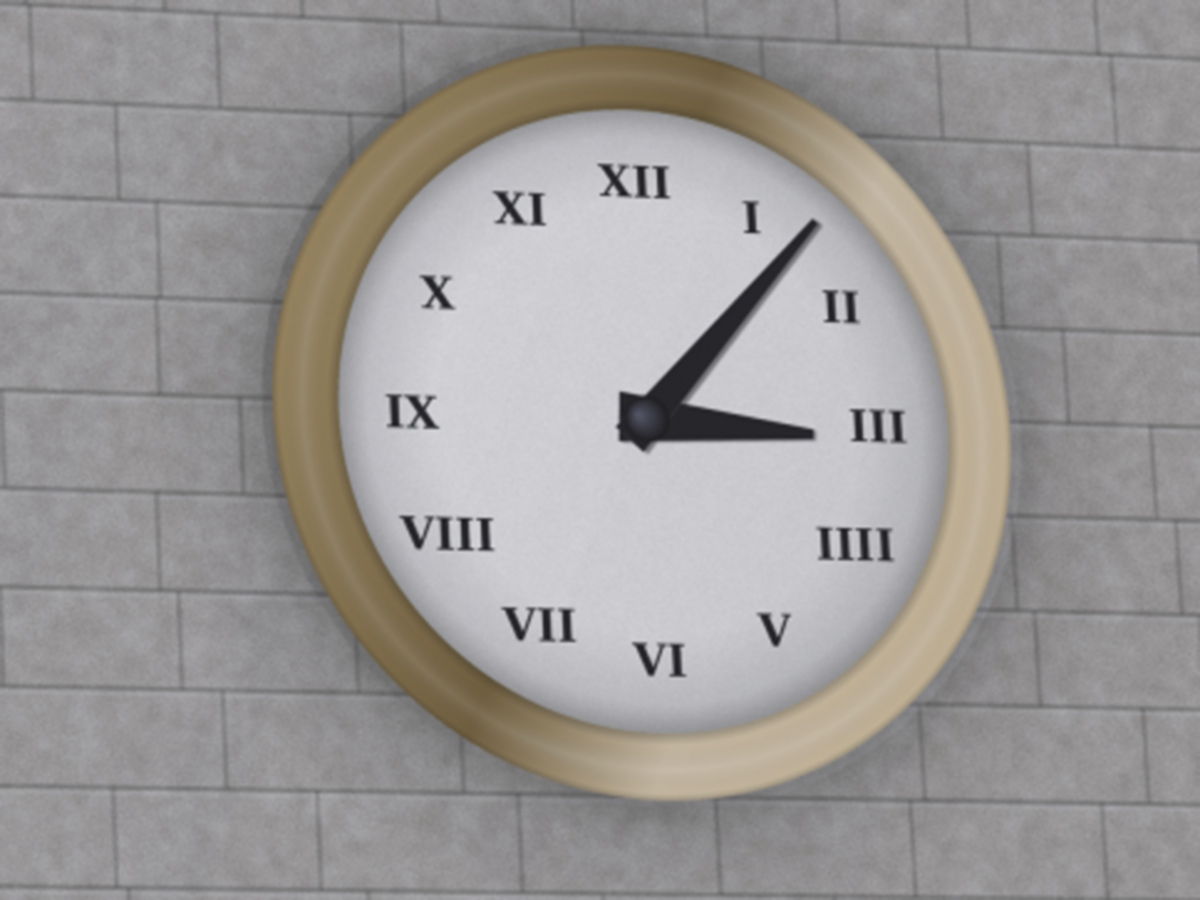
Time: h=3 m=7
